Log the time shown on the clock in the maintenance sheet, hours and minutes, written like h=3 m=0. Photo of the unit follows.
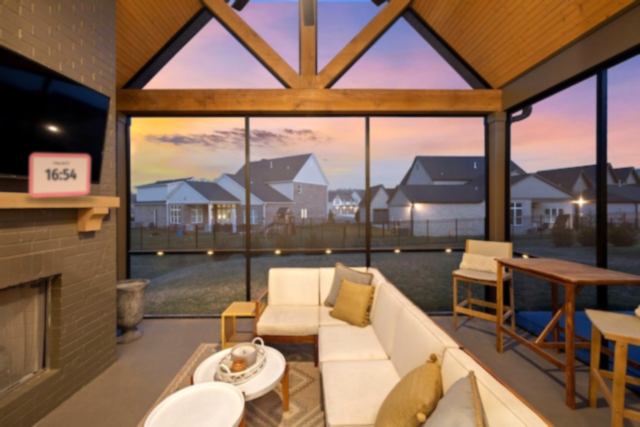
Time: h=16 m=54
